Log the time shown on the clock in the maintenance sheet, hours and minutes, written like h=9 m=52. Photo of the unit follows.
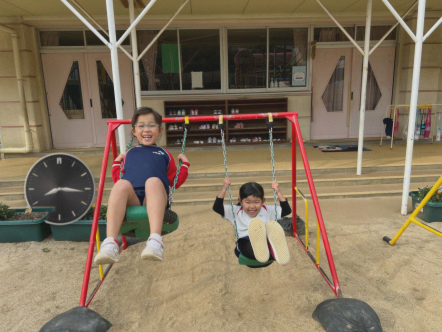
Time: h=8 m=16
